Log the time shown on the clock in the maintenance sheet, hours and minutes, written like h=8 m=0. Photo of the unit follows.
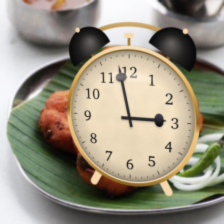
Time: h=2 m=58
